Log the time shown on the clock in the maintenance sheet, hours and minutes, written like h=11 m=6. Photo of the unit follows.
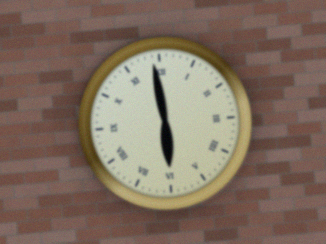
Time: h=5 m=59
